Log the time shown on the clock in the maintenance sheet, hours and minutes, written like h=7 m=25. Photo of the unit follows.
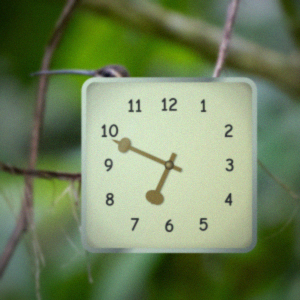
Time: h=6 m=49
